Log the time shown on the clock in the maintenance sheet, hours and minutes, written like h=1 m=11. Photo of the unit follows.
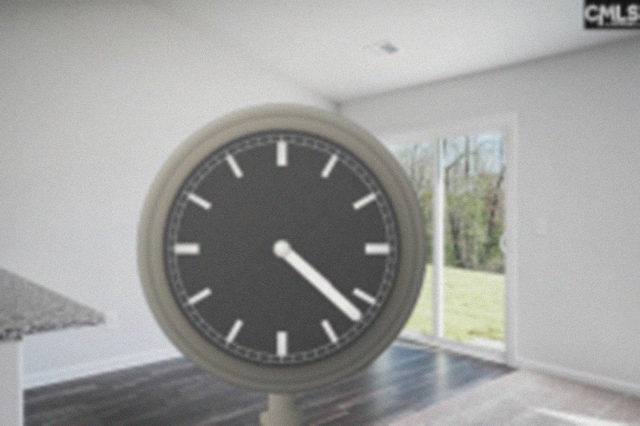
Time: h=4 m=22
